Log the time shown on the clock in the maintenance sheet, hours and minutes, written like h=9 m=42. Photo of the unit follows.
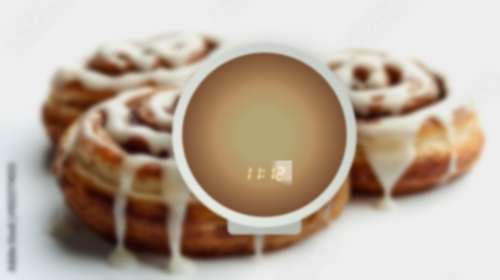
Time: h=11 m=12
